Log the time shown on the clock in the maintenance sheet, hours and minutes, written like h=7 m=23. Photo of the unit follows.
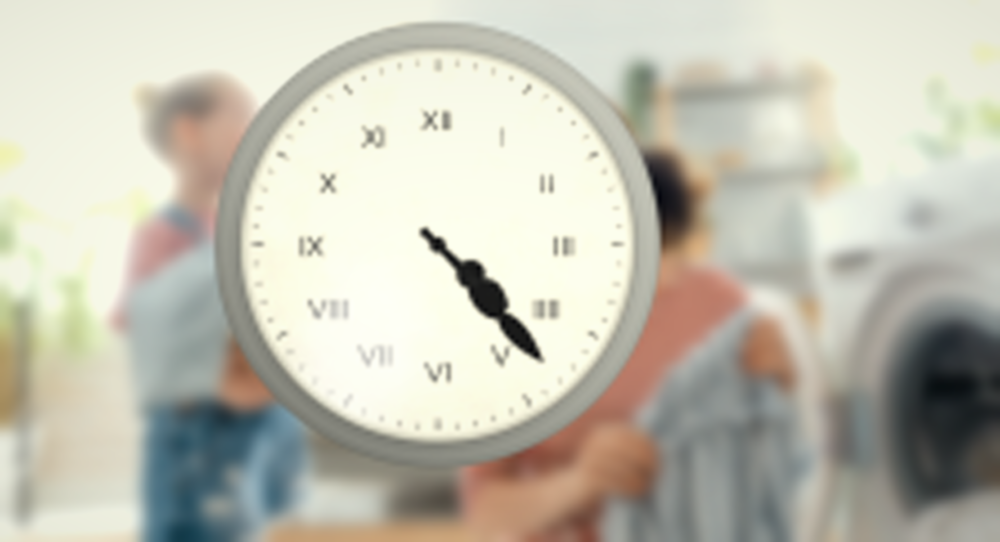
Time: h=4 m=23
